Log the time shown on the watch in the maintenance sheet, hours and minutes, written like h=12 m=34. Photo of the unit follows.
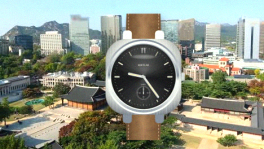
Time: h=9 m=24
